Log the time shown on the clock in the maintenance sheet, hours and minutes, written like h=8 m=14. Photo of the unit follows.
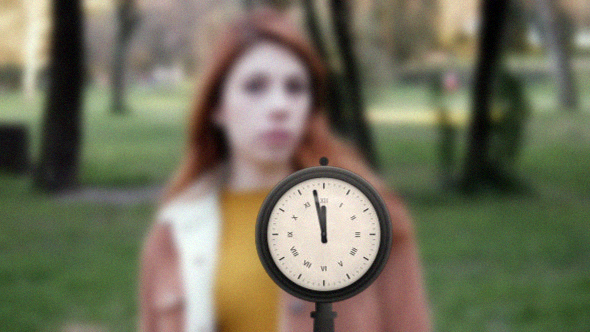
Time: h=11 m=58
